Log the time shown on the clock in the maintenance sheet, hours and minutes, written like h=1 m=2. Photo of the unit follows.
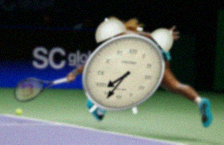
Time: h=7 m=34
